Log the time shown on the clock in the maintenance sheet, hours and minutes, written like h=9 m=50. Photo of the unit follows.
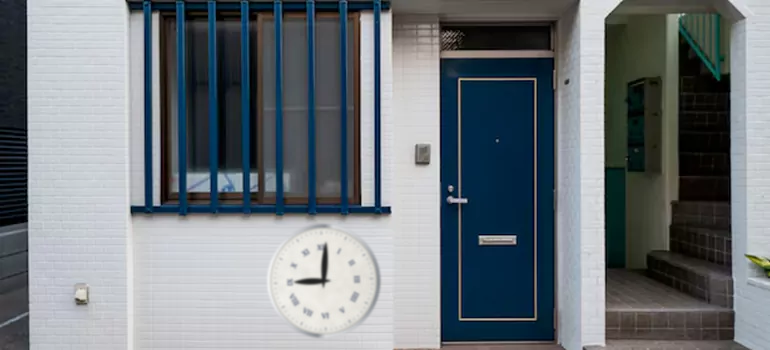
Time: h=9 m=1
